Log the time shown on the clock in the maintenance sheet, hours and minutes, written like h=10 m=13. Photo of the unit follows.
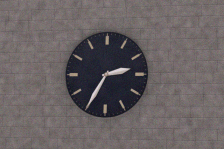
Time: h=2 m=35
